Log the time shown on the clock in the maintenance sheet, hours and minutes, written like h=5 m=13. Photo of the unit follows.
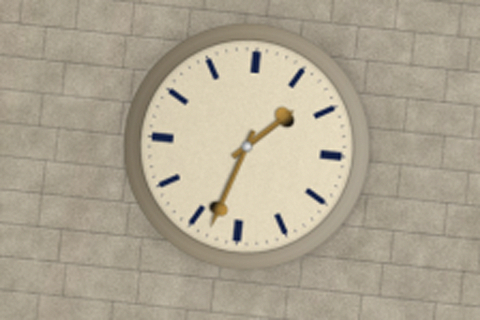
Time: h=1 m=33
